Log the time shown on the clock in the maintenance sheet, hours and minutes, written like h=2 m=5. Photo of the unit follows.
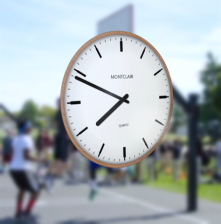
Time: h=7 m=49
